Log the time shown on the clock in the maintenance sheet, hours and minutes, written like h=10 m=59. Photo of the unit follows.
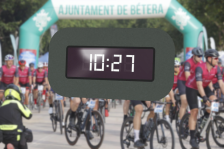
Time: h=10 m=27
